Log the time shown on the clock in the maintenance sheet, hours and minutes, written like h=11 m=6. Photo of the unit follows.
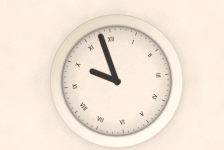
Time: h=9 m=58
